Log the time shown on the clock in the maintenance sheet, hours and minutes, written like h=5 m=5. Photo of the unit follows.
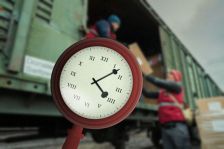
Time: h=4 m=7
